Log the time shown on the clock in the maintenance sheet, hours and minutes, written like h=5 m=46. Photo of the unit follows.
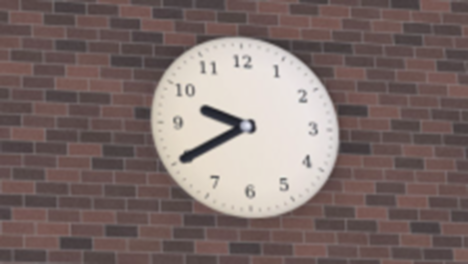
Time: h=9 m=40
